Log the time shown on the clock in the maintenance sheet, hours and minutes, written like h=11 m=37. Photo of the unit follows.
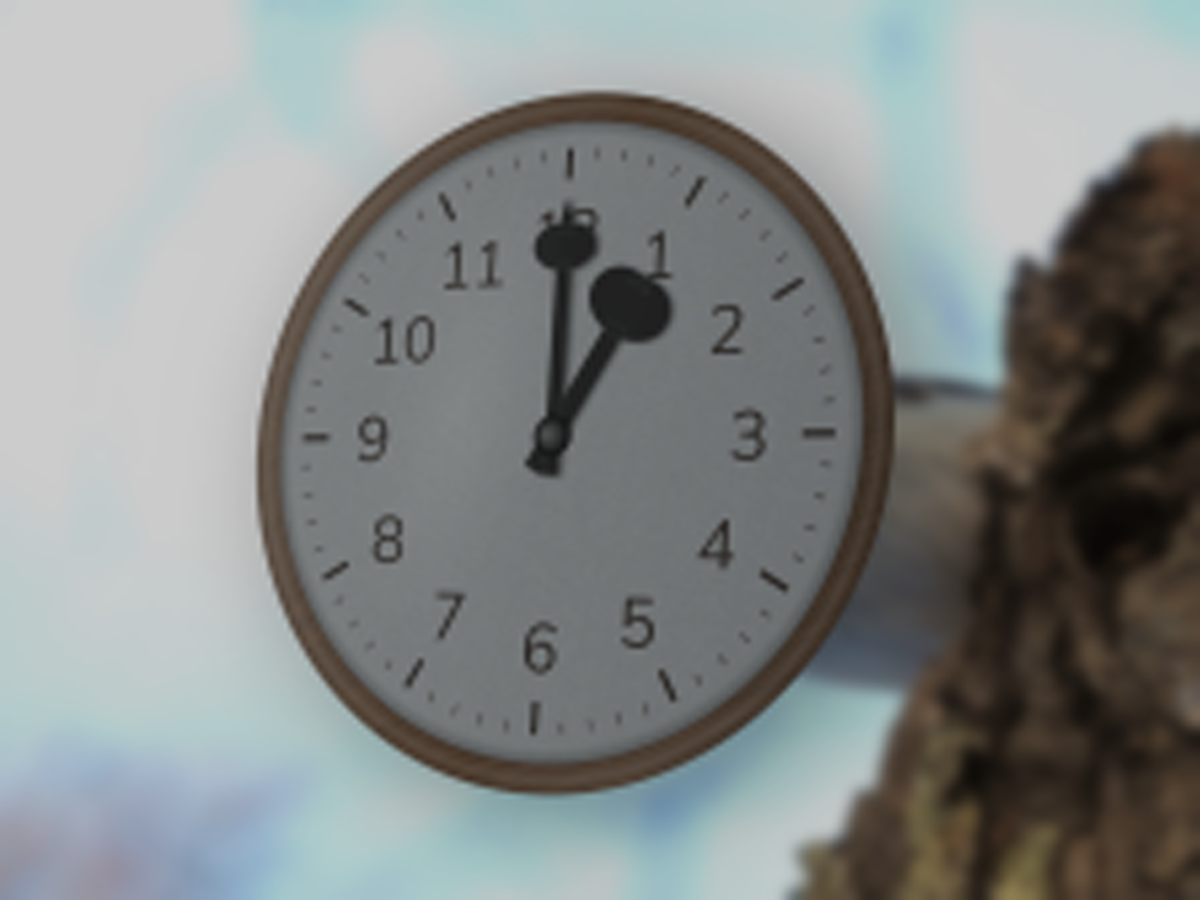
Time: h=1 m=0
